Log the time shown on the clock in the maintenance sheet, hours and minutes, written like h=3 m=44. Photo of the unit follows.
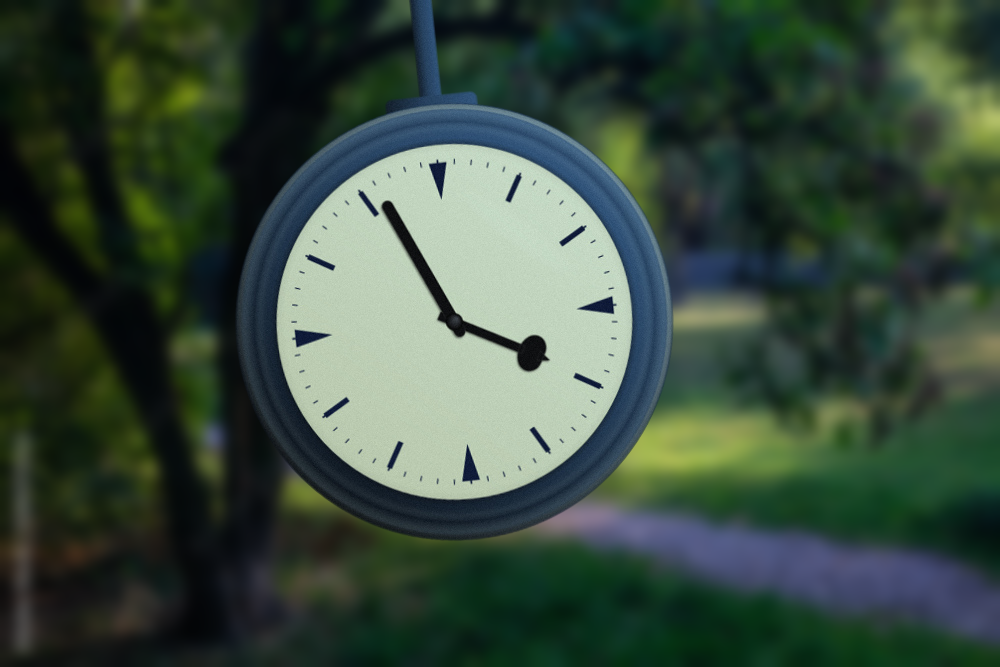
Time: h=3 m=56
